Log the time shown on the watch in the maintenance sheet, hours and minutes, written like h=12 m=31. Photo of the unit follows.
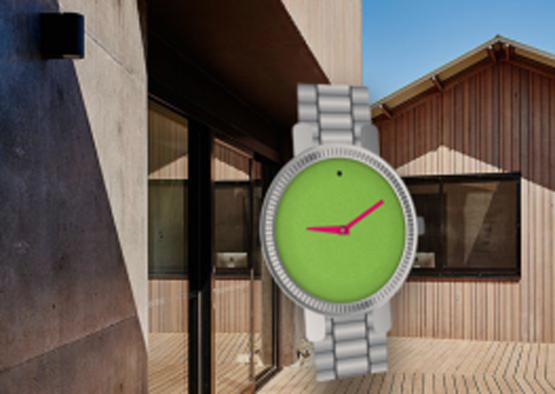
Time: h=9 m=10
